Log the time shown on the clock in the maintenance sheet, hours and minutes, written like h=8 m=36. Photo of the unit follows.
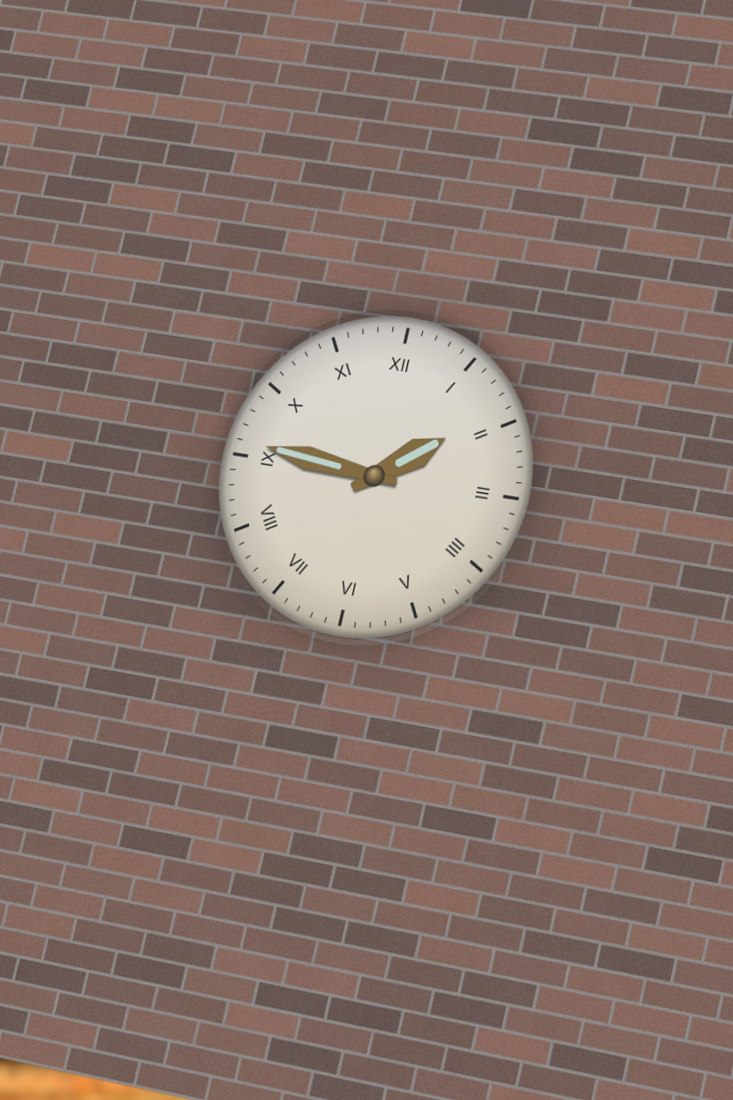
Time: h=1 m=46
